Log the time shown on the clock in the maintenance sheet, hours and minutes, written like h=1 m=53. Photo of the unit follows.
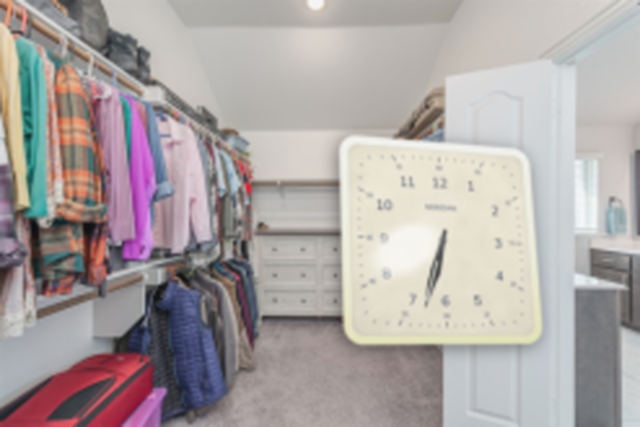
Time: h=6 m=33
